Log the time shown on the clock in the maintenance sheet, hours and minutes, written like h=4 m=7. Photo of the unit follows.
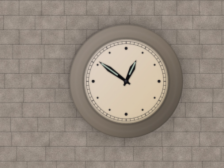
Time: h=12 m=51
